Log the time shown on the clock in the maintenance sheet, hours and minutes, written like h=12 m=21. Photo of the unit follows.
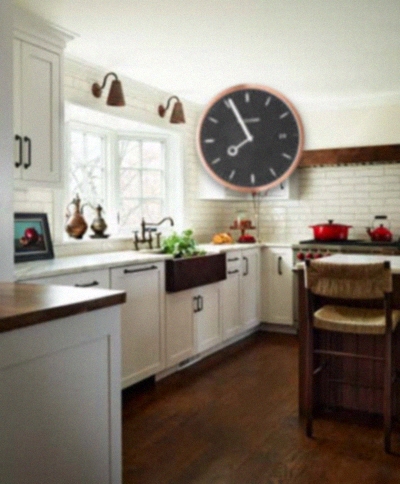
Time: h=7 m=56
